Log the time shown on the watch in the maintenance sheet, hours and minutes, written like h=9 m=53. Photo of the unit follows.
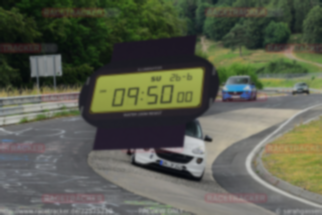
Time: h=9 m=50
